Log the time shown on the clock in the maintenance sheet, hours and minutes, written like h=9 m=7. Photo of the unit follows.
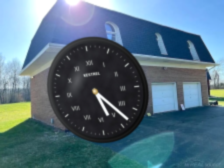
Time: h=5 m=23
